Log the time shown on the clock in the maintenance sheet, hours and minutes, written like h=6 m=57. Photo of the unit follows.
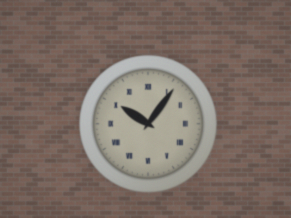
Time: h=10 m=6
